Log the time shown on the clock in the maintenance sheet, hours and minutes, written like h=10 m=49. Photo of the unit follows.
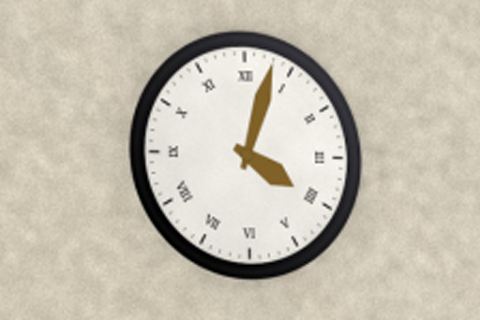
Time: h=4 m=3
